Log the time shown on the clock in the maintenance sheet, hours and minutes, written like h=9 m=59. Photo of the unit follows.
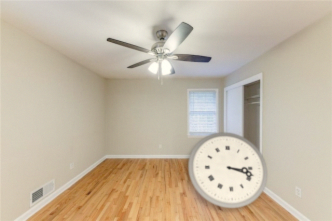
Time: h=3 m=18
